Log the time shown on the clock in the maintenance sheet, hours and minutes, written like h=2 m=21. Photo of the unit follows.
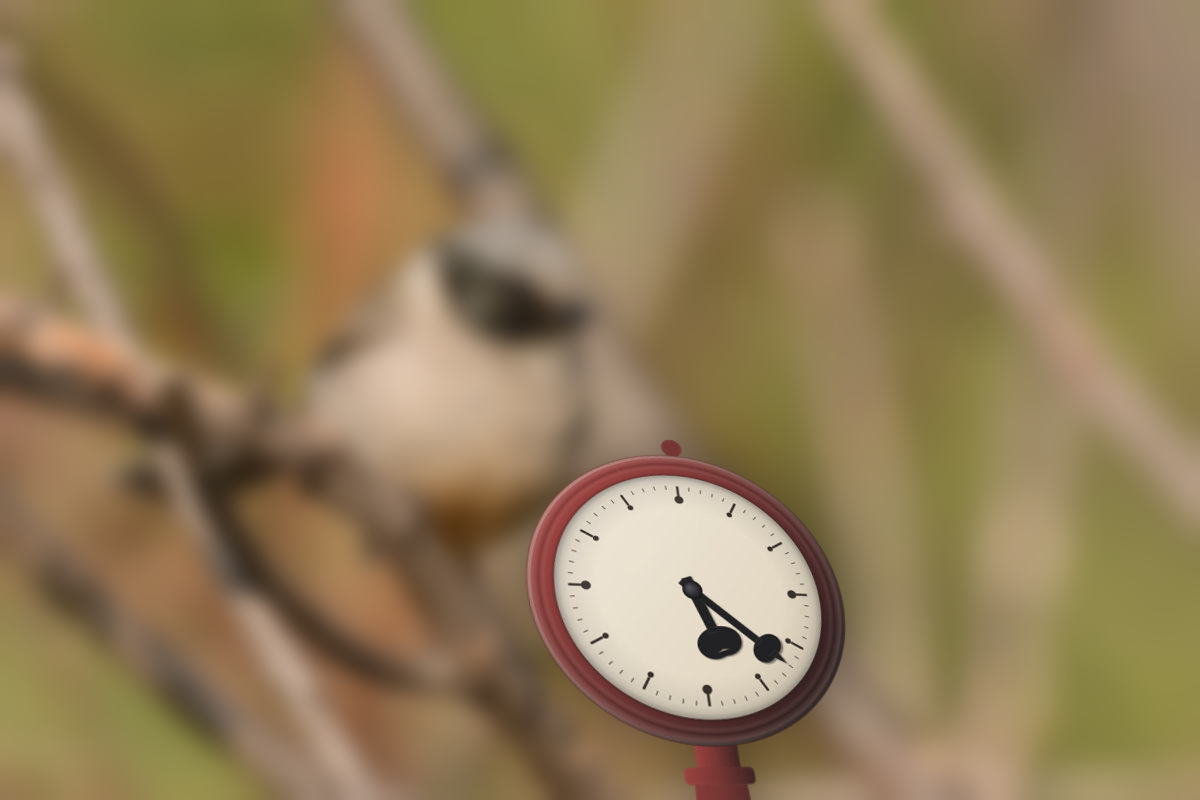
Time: h=5 m=22
